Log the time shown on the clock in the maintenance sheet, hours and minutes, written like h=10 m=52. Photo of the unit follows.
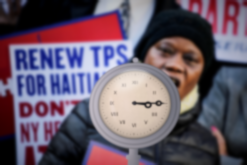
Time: h=3 m=15
